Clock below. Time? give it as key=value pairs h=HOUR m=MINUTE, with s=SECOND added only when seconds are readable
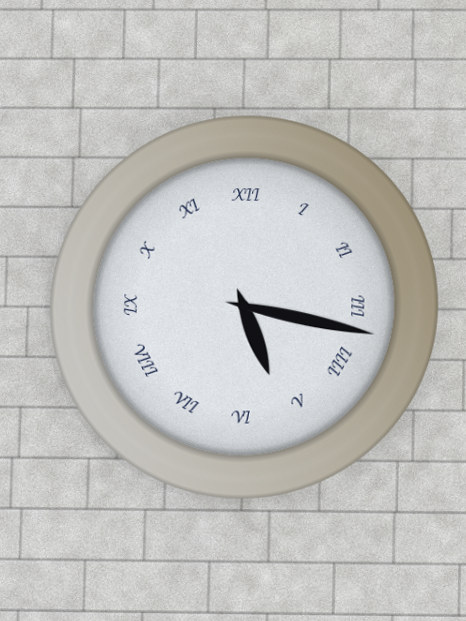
h=5 m=17
